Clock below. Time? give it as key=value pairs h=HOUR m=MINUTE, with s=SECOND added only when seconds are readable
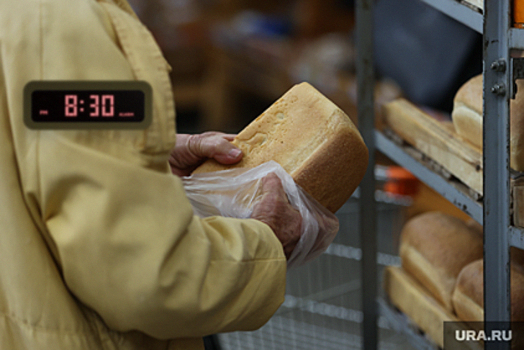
h=8 m=30
